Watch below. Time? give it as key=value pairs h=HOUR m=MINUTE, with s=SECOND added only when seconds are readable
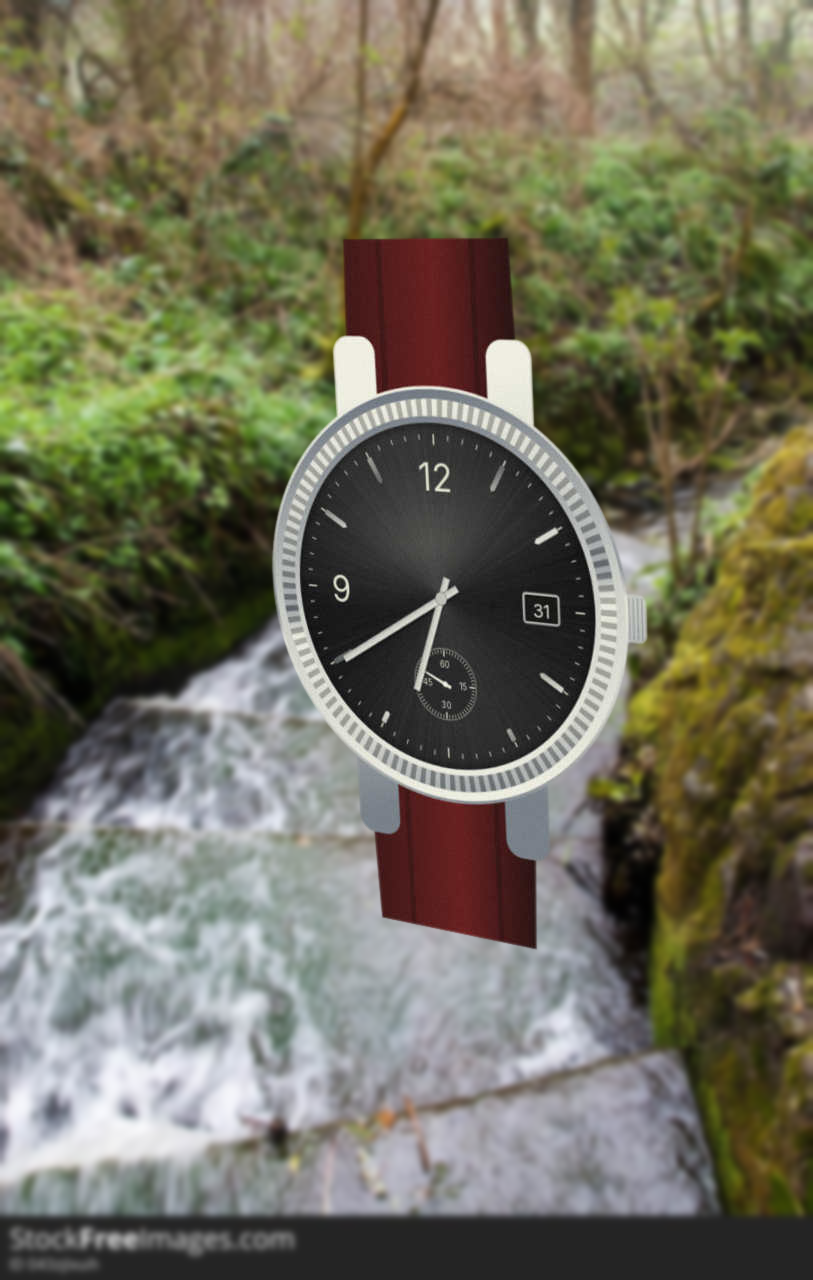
h=6 m=39 s=49
